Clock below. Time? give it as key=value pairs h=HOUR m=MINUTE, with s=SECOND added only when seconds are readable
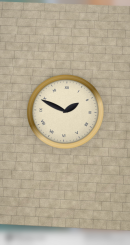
h=1 m=49
